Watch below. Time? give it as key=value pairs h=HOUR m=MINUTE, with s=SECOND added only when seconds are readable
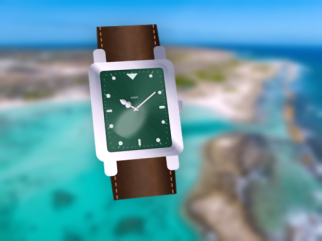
h=10 m=9
